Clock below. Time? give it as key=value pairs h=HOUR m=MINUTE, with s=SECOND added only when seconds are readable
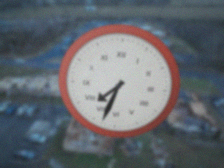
h=7 m=33
